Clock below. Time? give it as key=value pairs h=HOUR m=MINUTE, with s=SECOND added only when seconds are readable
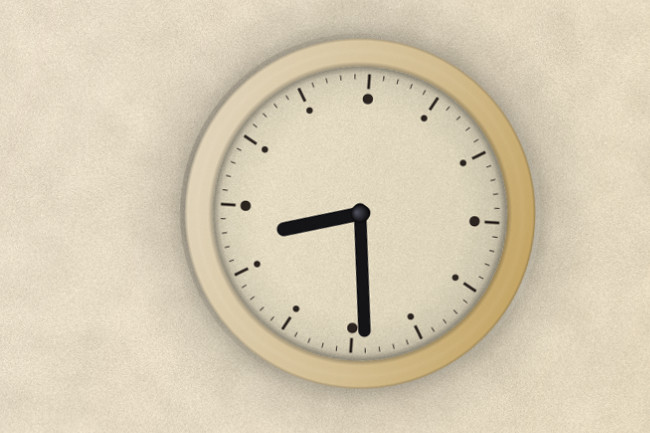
h=8 m=29
